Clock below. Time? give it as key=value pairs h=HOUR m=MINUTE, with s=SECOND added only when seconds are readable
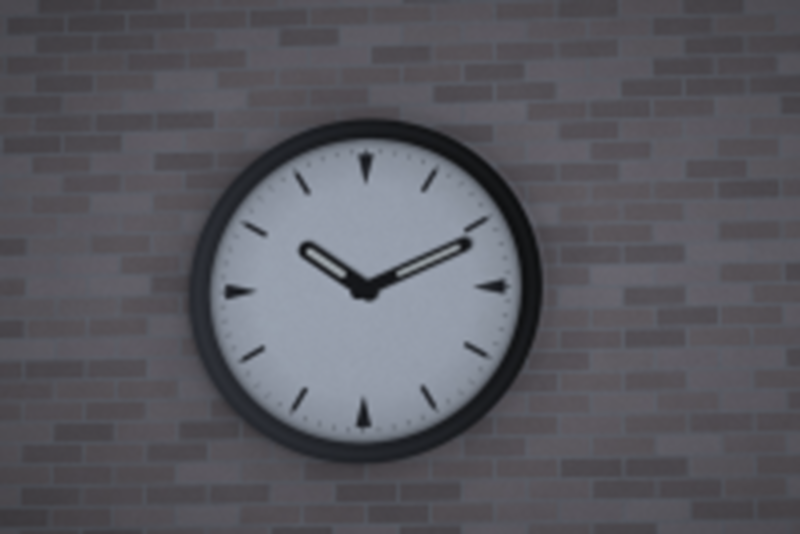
h=10 m=11
